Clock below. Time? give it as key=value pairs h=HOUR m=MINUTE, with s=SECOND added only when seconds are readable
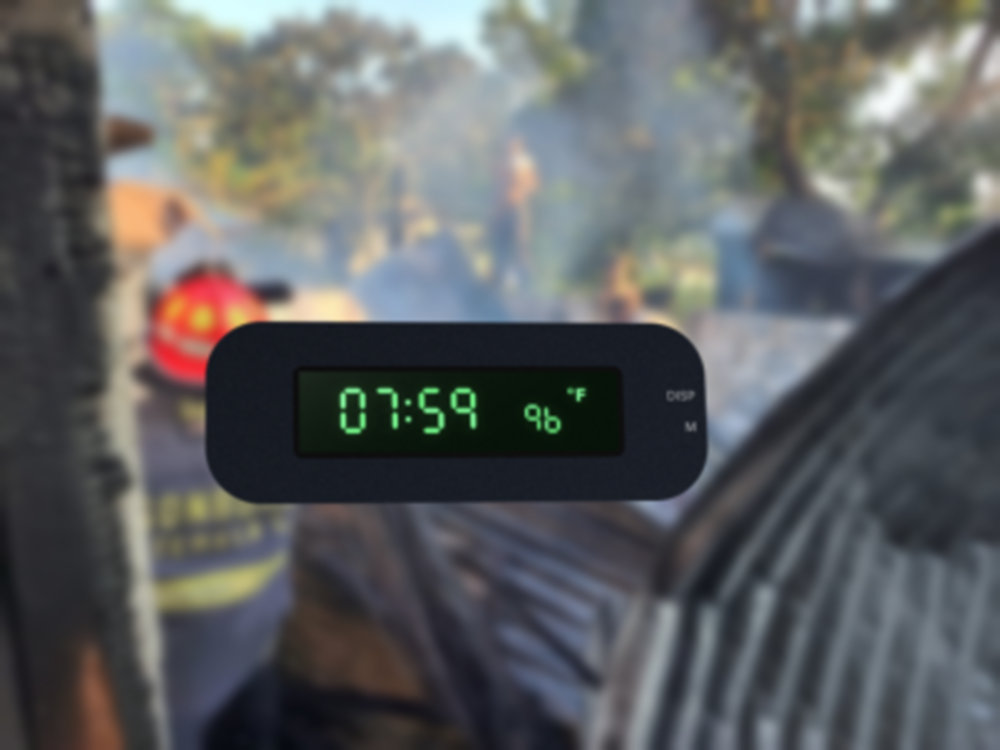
h=7 m=59
